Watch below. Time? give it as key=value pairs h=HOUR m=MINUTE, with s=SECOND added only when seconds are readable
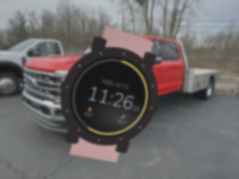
h=11 m=26
